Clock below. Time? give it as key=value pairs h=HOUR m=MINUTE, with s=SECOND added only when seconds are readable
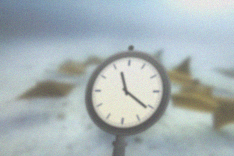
h=11 m=21
